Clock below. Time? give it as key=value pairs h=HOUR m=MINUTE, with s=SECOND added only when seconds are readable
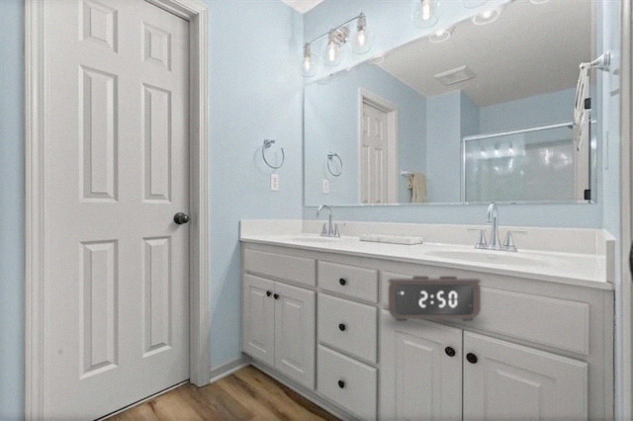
h=2 m=50
